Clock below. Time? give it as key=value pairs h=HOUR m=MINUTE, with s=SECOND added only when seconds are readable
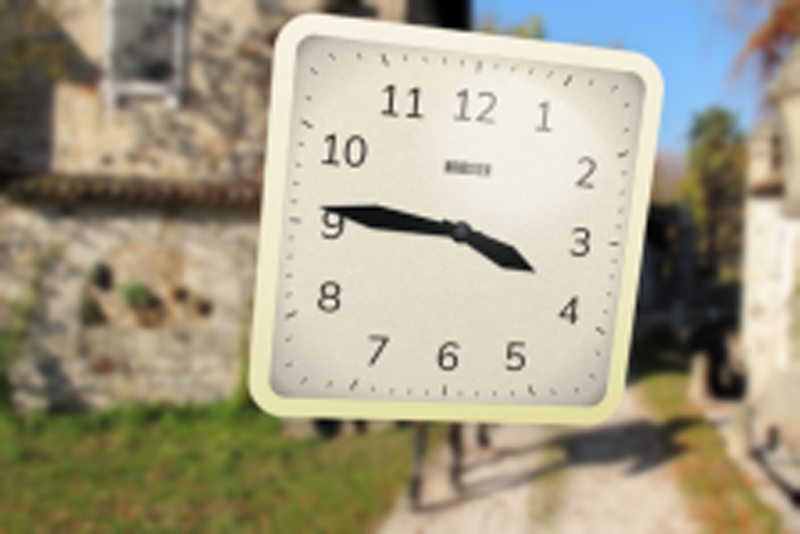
h=3 m=46
